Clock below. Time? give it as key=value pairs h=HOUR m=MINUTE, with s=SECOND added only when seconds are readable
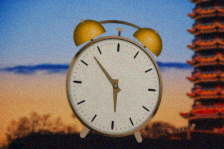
h=5 m=53
